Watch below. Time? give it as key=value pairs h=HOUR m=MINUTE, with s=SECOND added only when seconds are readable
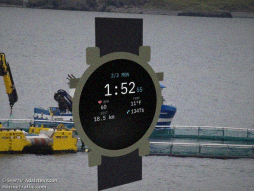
h=1 m=52
